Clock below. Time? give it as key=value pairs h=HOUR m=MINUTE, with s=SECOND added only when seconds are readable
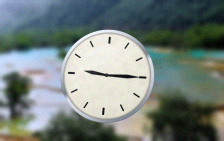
h=9 m=15
